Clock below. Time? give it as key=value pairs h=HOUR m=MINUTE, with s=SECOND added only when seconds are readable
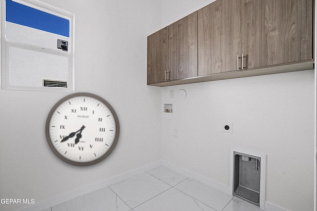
h=6 m=39
